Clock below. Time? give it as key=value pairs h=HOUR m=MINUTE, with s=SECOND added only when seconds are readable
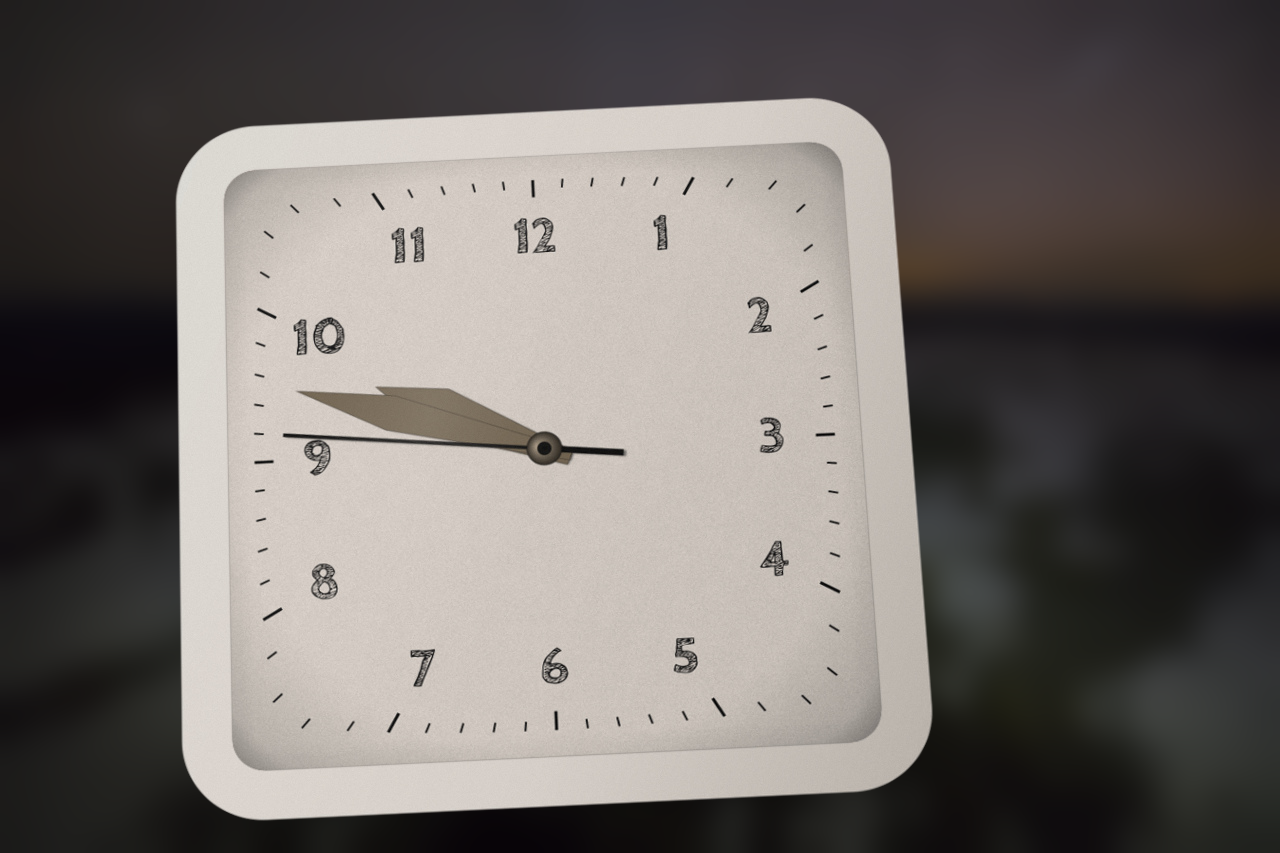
h=9 m=47 s=46
